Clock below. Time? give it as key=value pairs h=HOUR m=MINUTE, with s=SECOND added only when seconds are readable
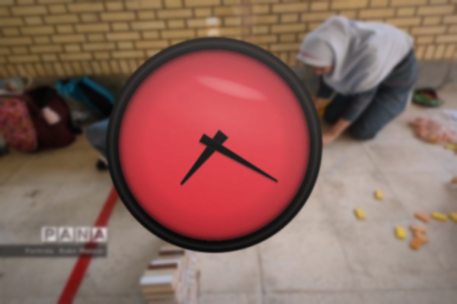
h=7 m=20
